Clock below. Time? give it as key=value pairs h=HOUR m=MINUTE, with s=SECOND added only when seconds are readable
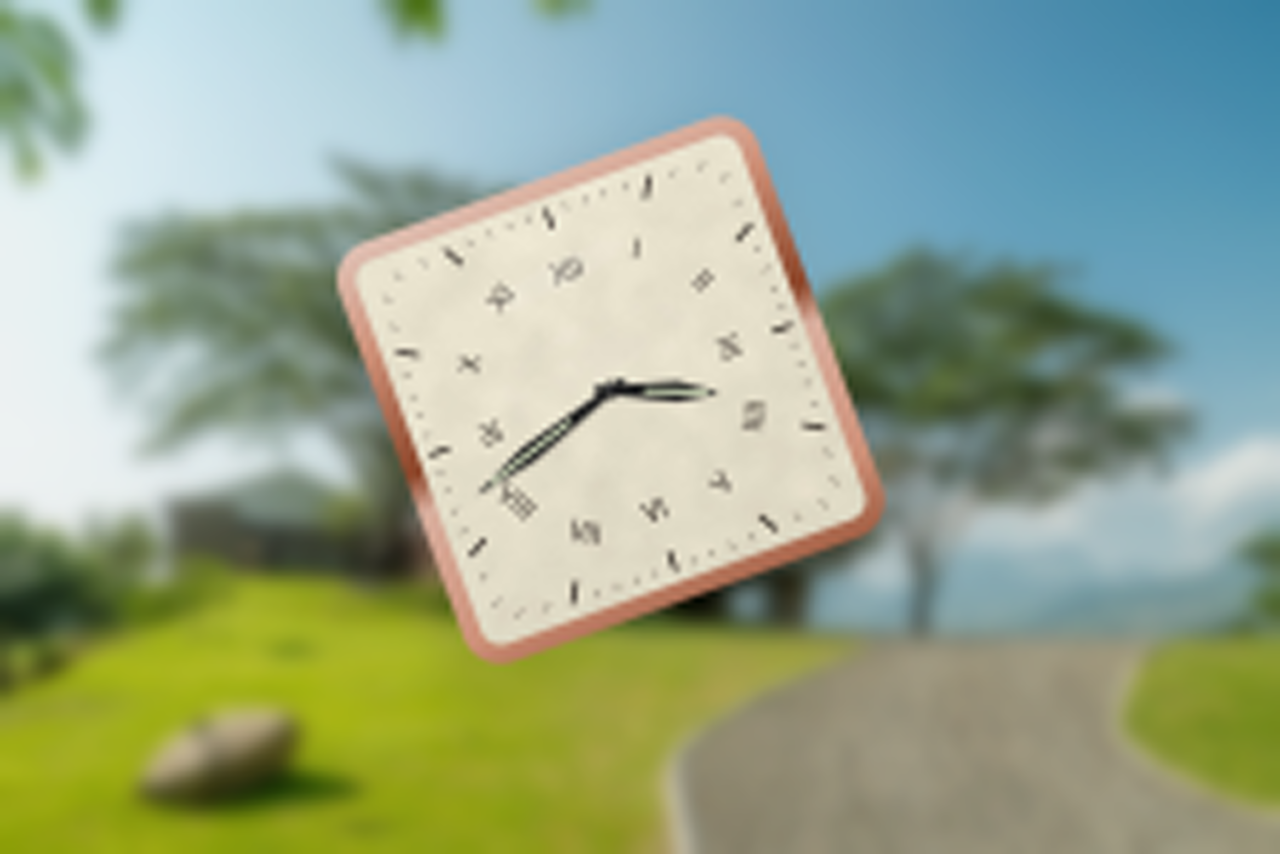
h=3 m=42
